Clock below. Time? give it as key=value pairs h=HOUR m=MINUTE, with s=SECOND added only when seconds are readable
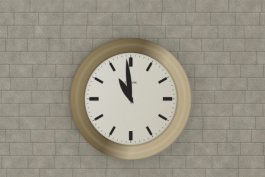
h=10 m=59
